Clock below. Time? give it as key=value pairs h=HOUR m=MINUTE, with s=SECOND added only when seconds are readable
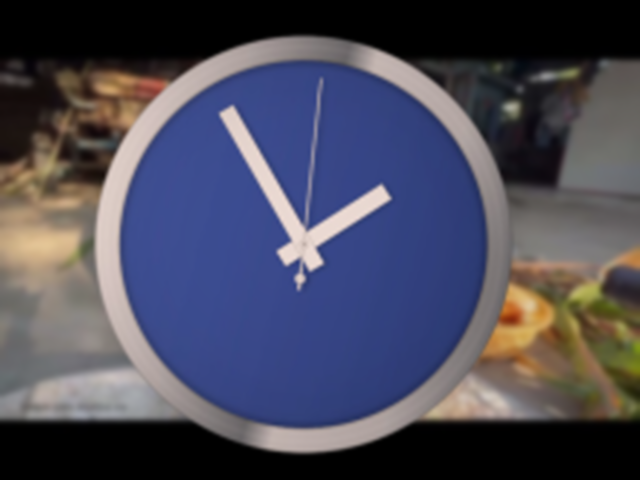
h=1 m=55 s=1
